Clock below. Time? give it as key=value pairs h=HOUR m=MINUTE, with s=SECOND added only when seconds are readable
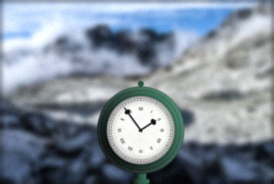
h=1 m=54
